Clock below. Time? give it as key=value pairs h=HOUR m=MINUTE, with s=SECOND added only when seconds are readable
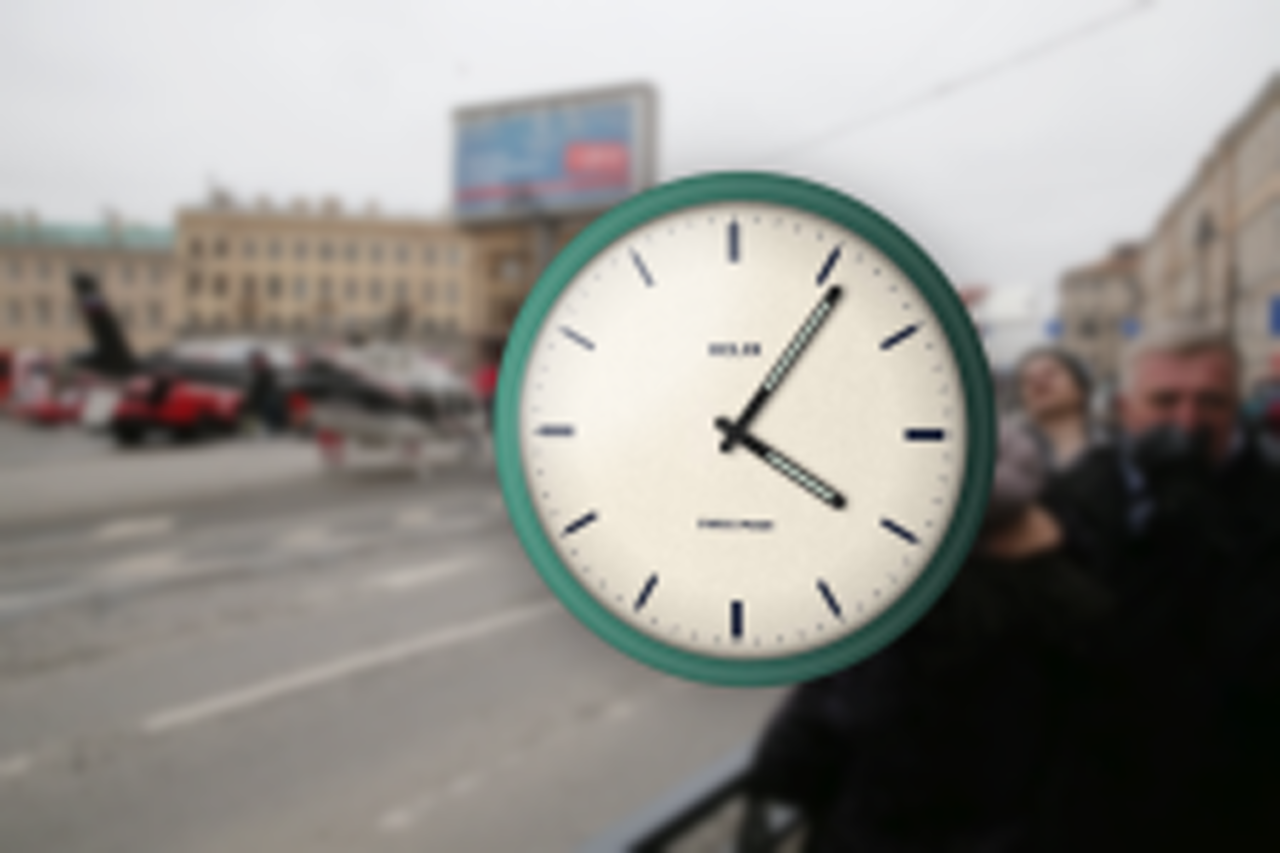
h=4 m=6
